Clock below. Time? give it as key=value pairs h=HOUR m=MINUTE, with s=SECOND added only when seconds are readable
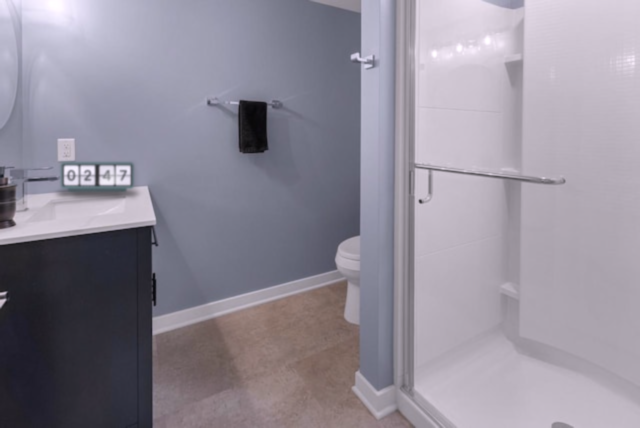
h=2 m=47
